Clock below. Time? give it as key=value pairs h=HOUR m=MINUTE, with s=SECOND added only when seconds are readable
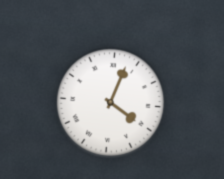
h=4 m=3
